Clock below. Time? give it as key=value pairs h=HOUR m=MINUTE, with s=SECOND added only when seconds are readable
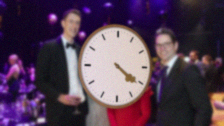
h=4 m=21
